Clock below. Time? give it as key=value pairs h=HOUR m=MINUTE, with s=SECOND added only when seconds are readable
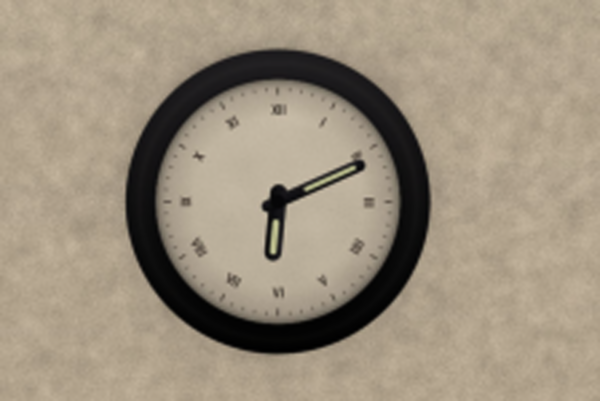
h=6 m=11
